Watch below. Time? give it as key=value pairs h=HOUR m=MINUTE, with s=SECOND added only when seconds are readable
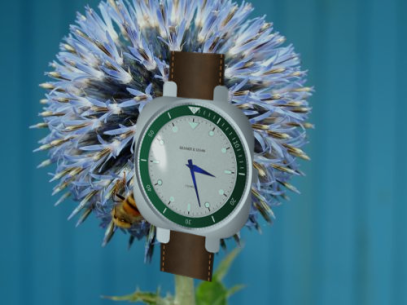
h=3 m=27
